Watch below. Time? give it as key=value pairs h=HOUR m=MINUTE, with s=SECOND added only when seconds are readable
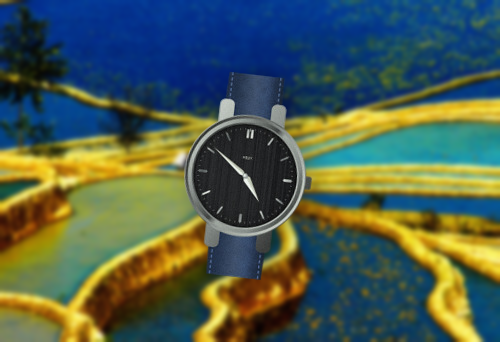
h=4 m=51
